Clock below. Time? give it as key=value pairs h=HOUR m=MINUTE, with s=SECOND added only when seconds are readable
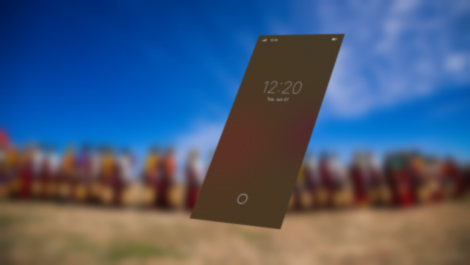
h=12 m=20
